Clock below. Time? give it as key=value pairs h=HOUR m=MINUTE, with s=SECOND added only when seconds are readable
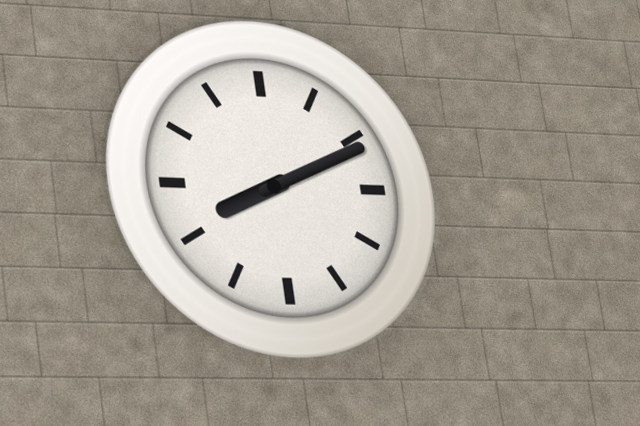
h=8 m=11
